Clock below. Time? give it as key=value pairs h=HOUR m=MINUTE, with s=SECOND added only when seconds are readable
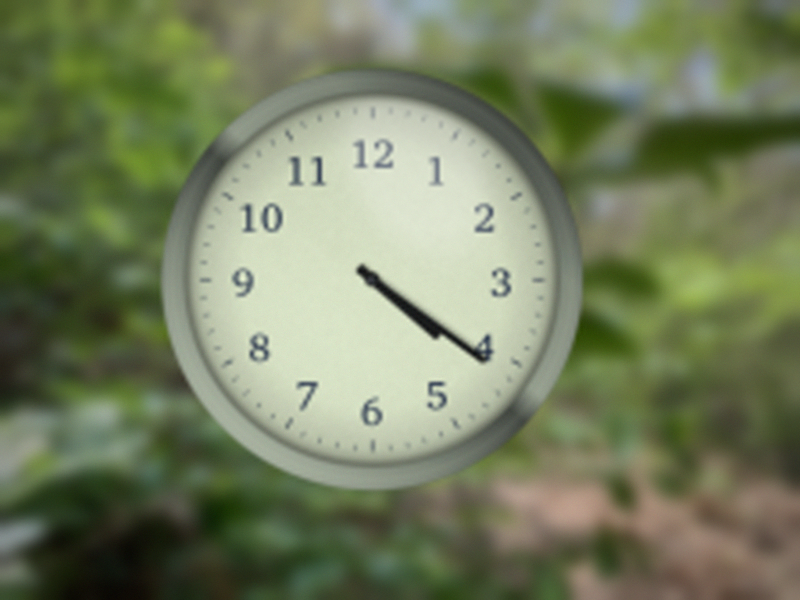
h=4 m=21
